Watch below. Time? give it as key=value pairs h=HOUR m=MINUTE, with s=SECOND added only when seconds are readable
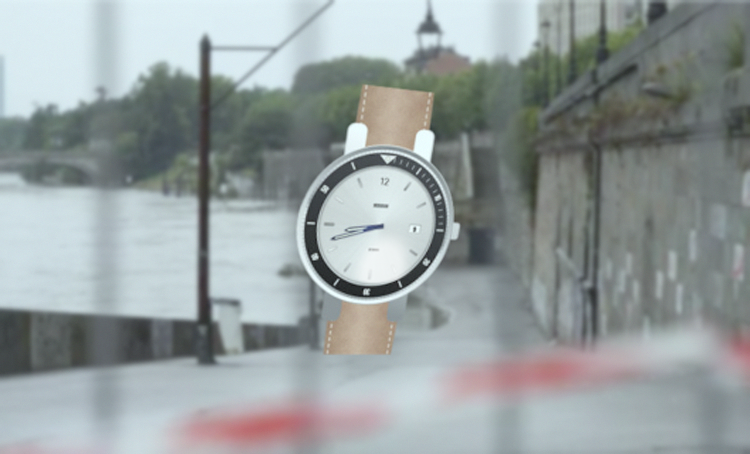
h=8 m=42
